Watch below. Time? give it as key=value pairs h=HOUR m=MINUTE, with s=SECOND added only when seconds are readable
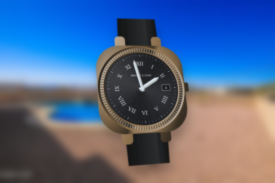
h=1 m=58
